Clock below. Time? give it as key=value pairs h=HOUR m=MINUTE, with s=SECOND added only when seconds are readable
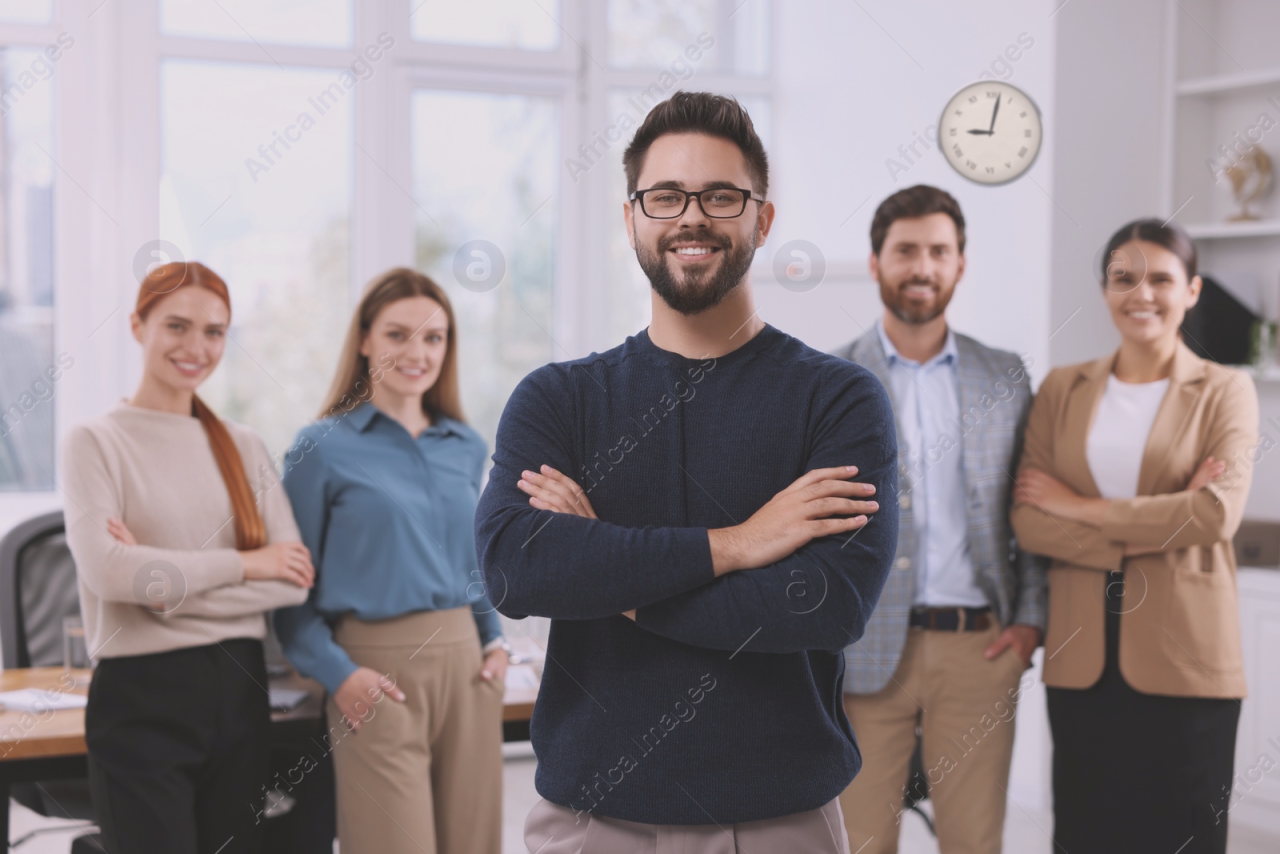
h=9 m=2
